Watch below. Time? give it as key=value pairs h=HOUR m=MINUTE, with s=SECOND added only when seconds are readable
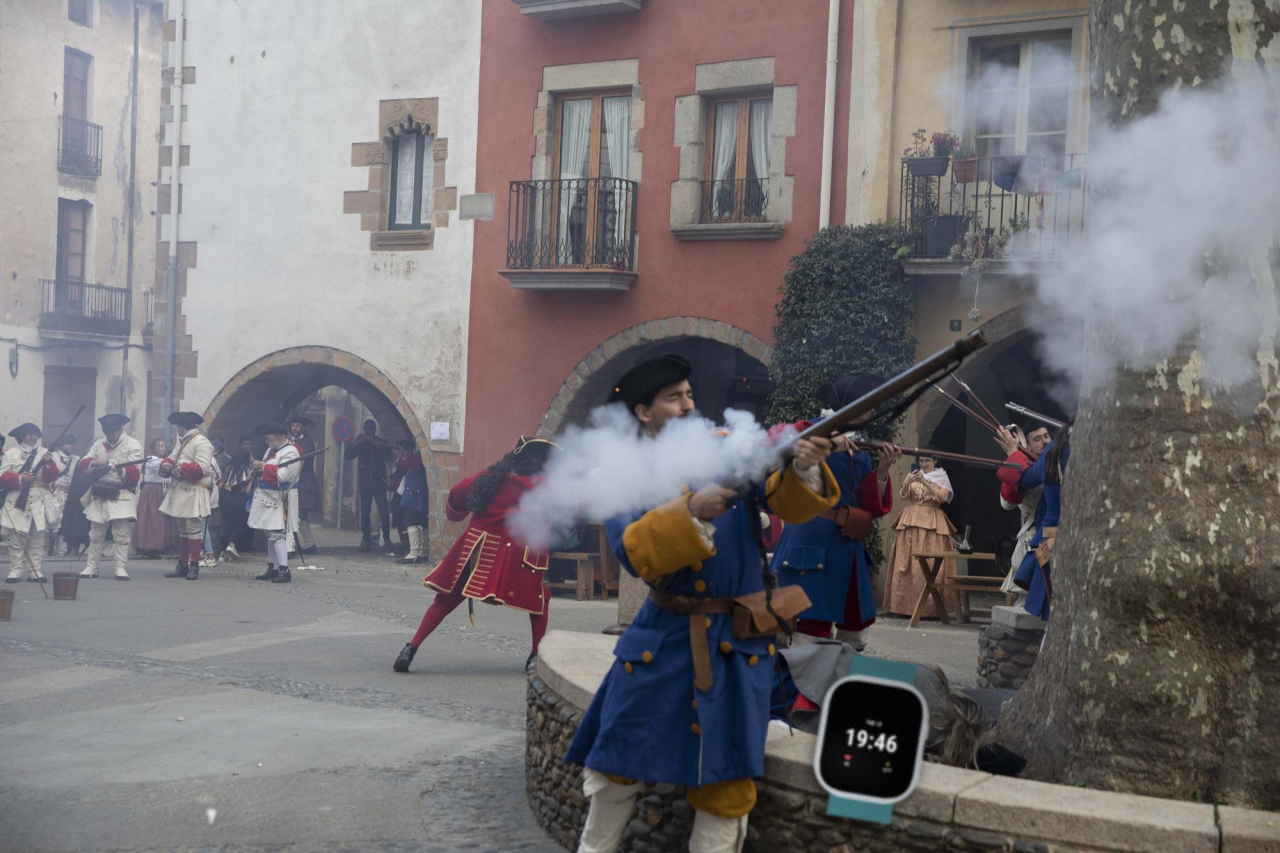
h=19 m=46
